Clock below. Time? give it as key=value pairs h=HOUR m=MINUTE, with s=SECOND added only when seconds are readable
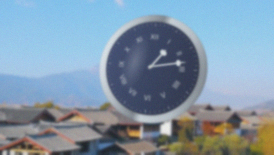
h=1 m=13
